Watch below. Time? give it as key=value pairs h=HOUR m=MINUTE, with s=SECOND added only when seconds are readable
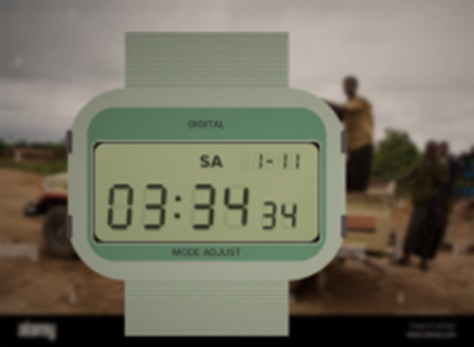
h=3 m=34 s=34
